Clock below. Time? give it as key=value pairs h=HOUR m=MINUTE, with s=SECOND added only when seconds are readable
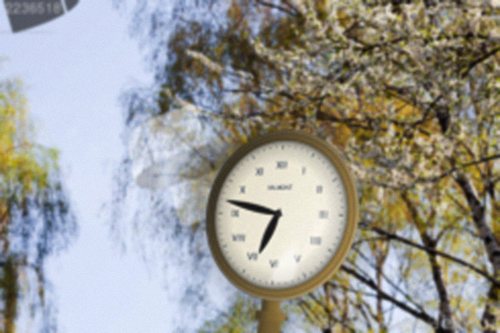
h=6 m=47
